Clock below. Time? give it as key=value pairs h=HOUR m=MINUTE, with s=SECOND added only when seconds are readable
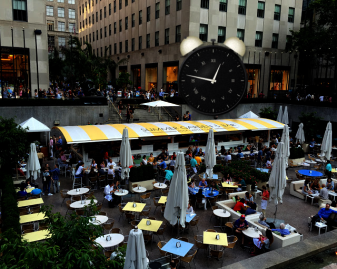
h=12 m=47
